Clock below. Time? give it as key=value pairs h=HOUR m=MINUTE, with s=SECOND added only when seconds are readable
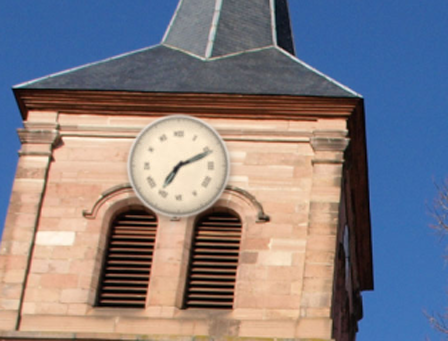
h=7 m=11
